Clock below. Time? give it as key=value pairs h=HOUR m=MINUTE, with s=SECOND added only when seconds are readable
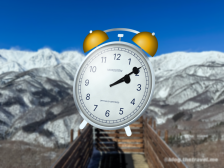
h=2 m=9
